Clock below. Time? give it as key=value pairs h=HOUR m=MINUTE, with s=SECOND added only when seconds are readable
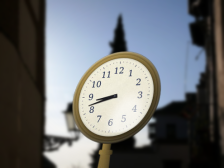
h=8 m=42
